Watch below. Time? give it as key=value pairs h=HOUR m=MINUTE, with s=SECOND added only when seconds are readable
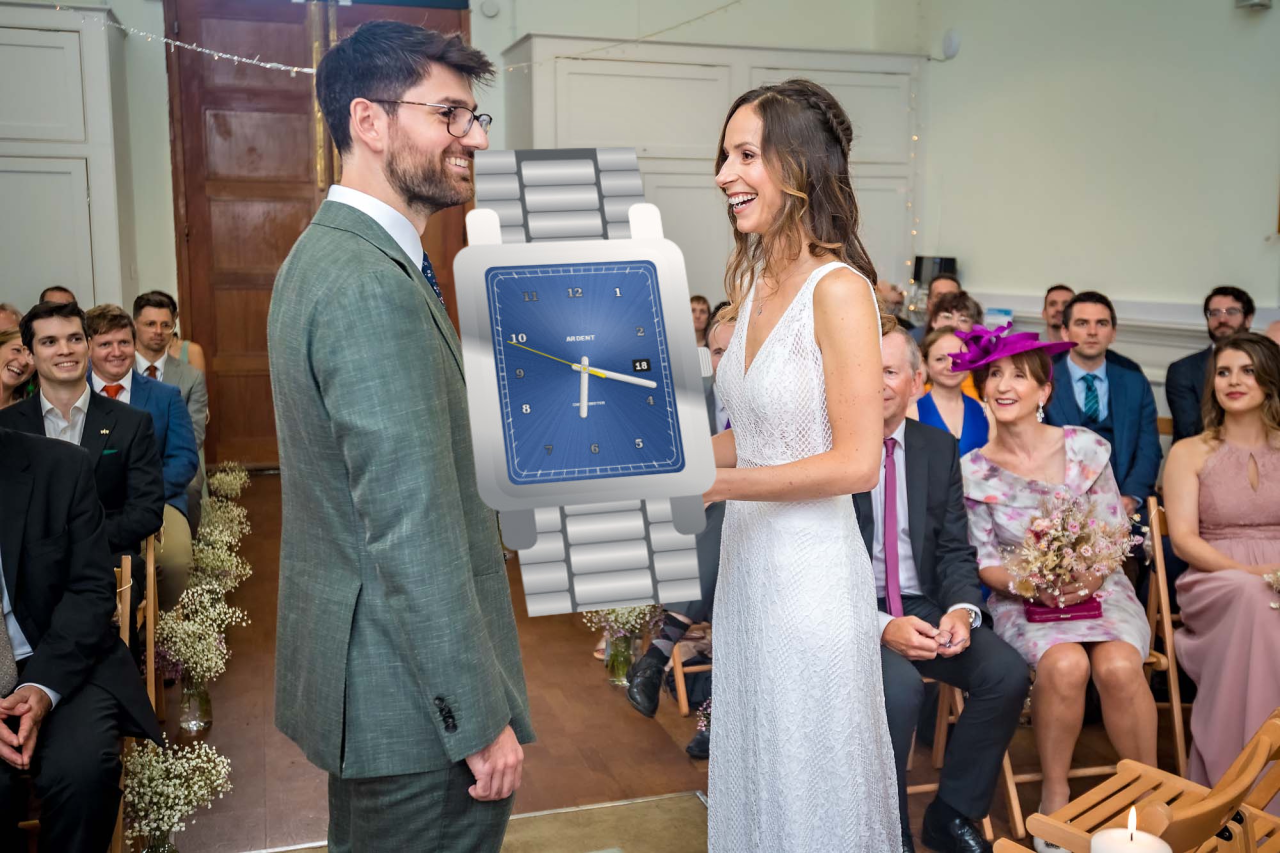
h=6 m=17 s=49
